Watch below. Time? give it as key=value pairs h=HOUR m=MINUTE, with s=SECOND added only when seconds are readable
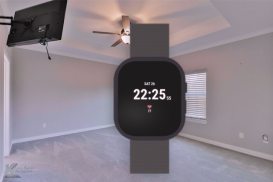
h=22 m=25
